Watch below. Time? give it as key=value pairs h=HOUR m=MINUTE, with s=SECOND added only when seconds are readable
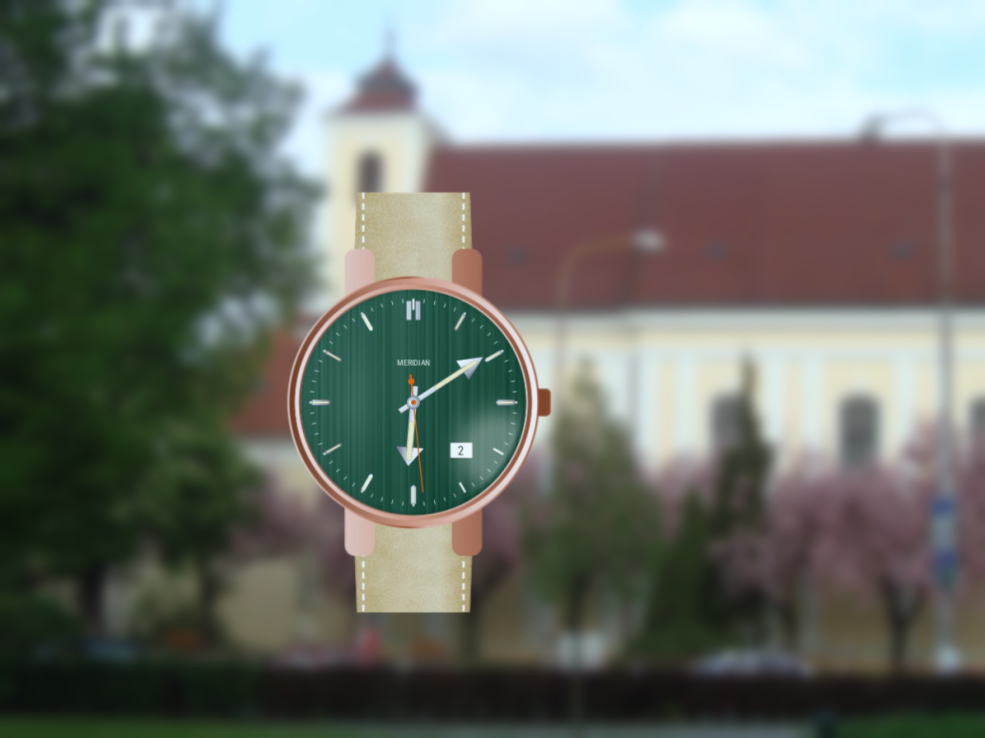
h=6 m=9 s=29
